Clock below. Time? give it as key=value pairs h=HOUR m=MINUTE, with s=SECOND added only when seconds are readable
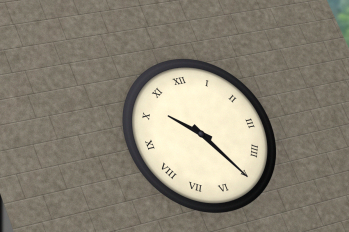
h=10 m=25
